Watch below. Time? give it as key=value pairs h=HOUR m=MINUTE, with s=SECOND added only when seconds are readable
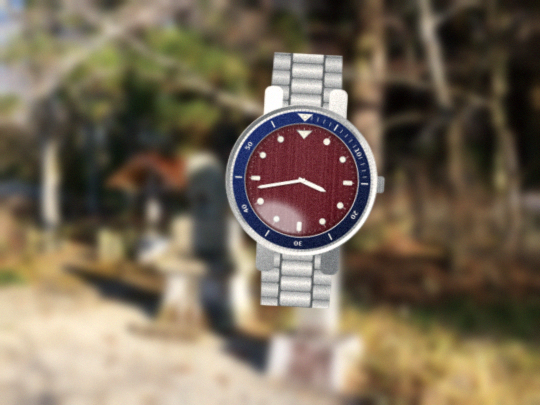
h=3 m=43
